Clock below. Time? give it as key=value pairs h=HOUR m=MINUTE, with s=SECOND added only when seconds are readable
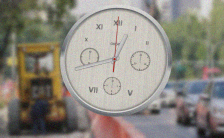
h=12 m=42
